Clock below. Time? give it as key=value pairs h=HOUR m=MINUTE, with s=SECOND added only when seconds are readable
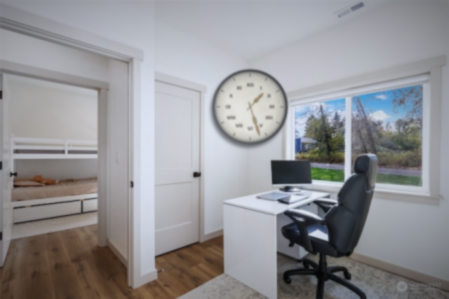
h=1 m=27
